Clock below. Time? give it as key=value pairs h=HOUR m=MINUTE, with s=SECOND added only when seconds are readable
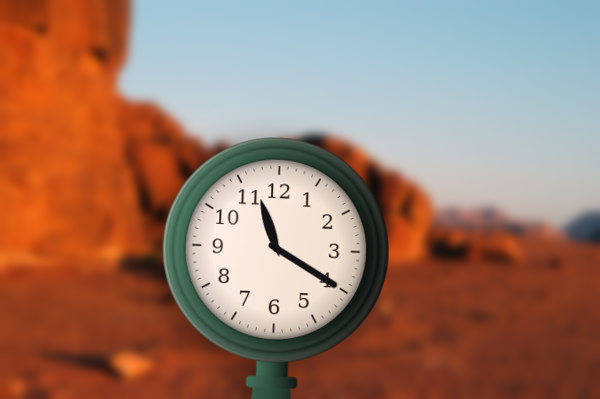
h=11 m=20
